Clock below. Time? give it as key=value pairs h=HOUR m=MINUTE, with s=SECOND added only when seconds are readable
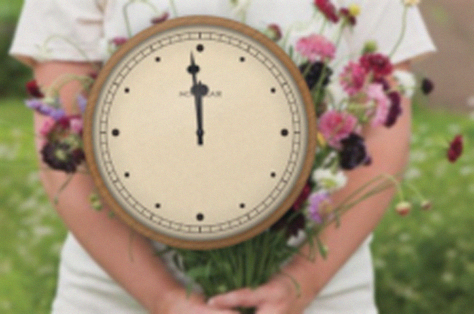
h=11 m=59
